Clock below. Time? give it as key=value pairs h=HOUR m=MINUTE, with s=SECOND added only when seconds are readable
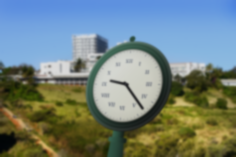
h=9 m=23
